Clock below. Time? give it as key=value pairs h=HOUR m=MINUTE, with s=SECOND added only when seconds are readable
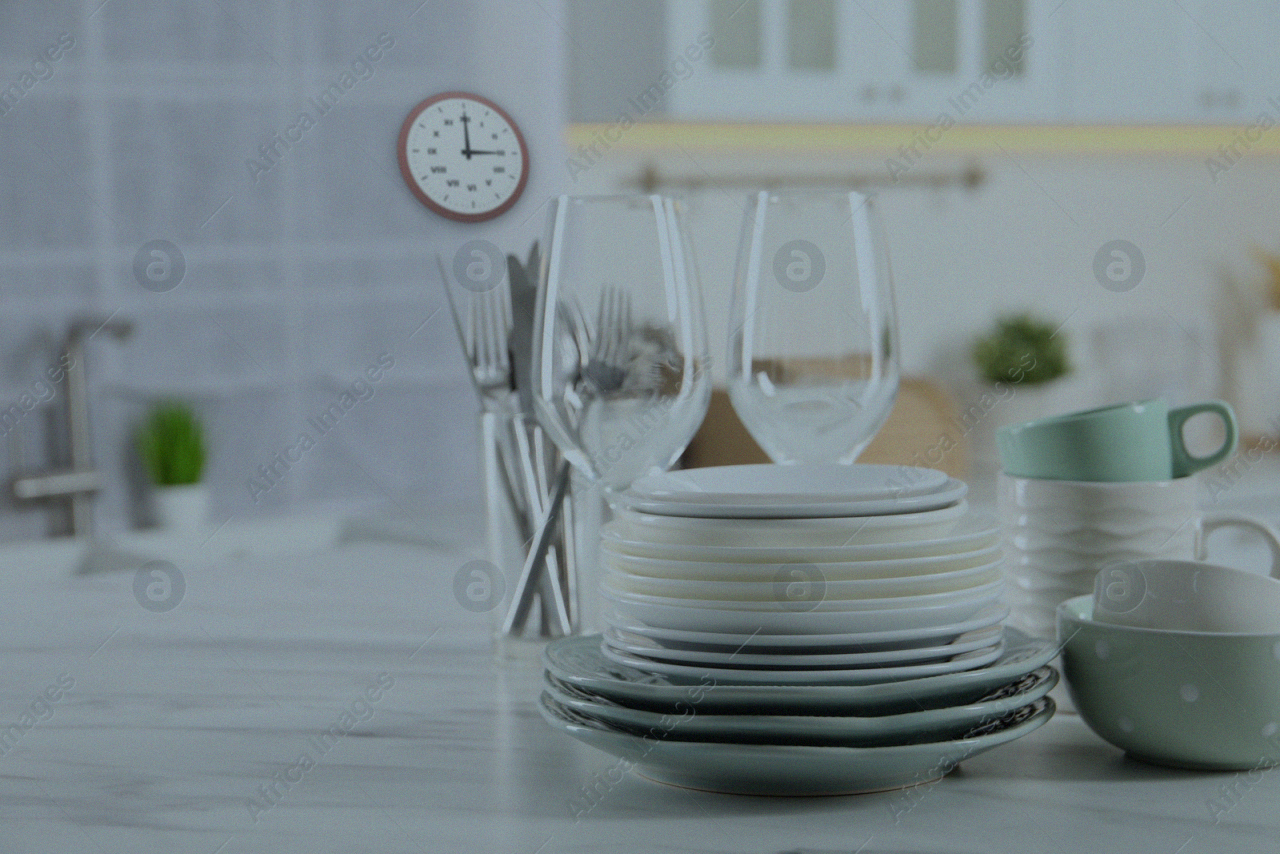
h=3 m=0
